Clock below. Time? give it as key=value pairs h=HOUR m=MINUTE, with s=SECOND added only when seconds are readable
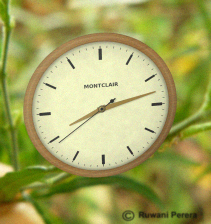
h=8 m=12 s=39
